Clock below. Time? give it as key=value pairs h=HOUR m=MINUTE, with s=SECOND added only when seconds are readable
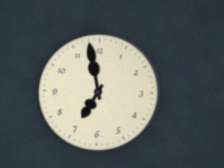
h=6 m=58
